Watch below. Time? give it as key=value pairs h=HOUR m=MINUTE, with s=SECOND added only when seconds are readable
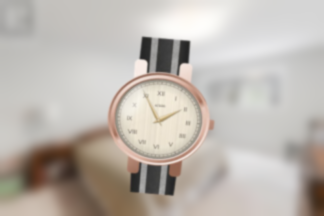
h=1 m=55
